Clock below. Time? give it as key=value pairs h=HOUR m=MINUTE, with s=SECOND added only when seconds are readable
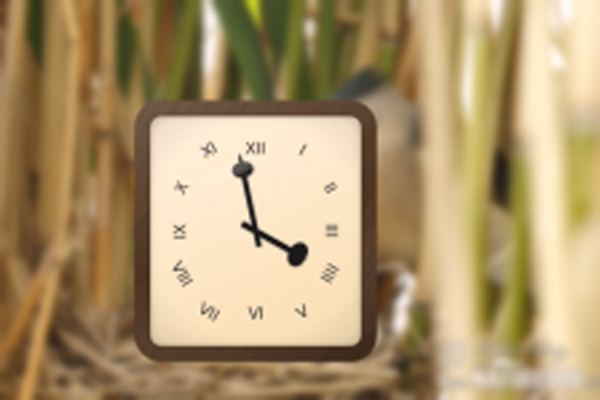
h=3 m=58
